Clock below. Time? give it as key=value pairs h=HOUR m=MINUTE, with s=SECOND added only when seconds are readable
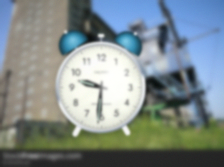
h=9 m=31
